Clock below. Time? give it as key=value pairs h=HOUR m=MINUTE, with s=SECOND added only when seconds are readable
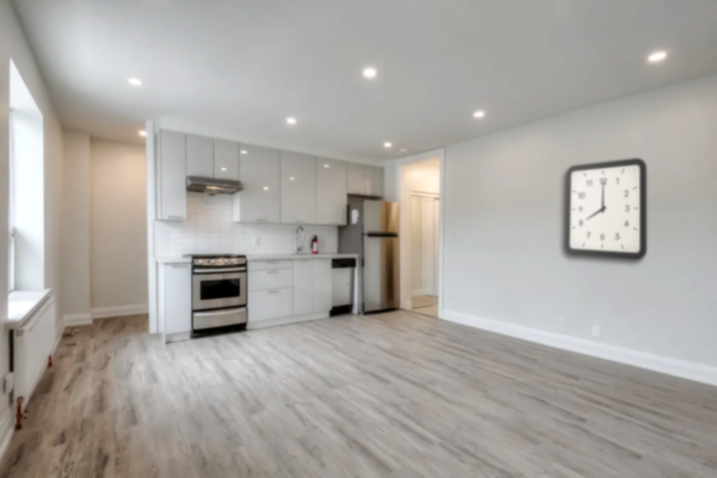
h=8 m=0
